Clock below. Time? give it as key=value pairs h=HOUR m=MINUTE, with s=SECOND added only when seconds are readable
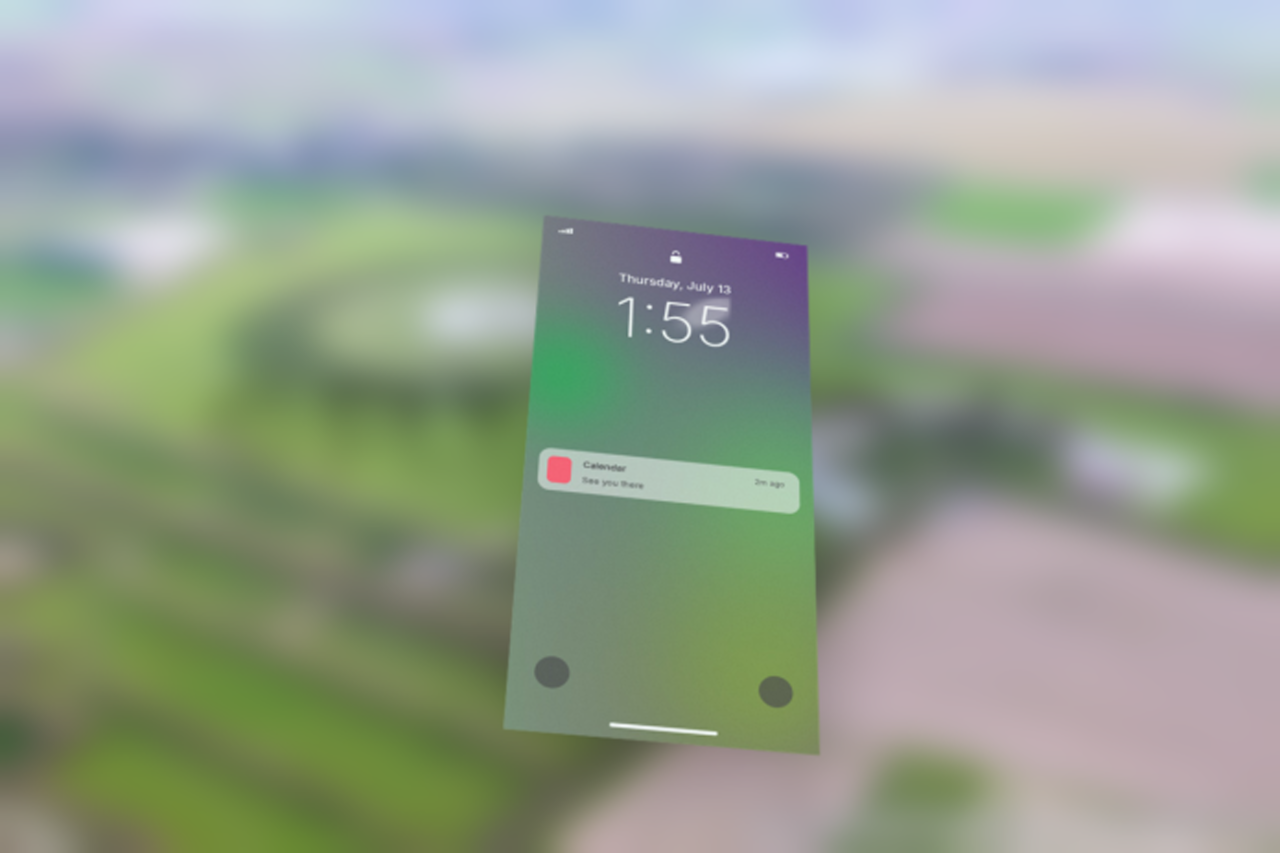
h=1 m=55
